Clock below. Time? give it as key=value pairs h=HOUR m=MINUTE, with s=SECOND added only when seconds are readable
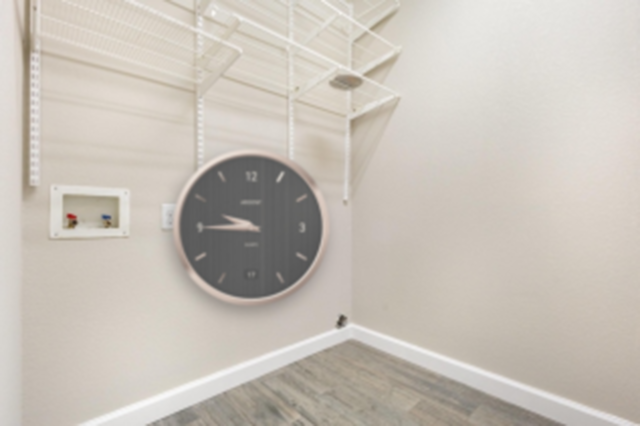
h=9 m=45
